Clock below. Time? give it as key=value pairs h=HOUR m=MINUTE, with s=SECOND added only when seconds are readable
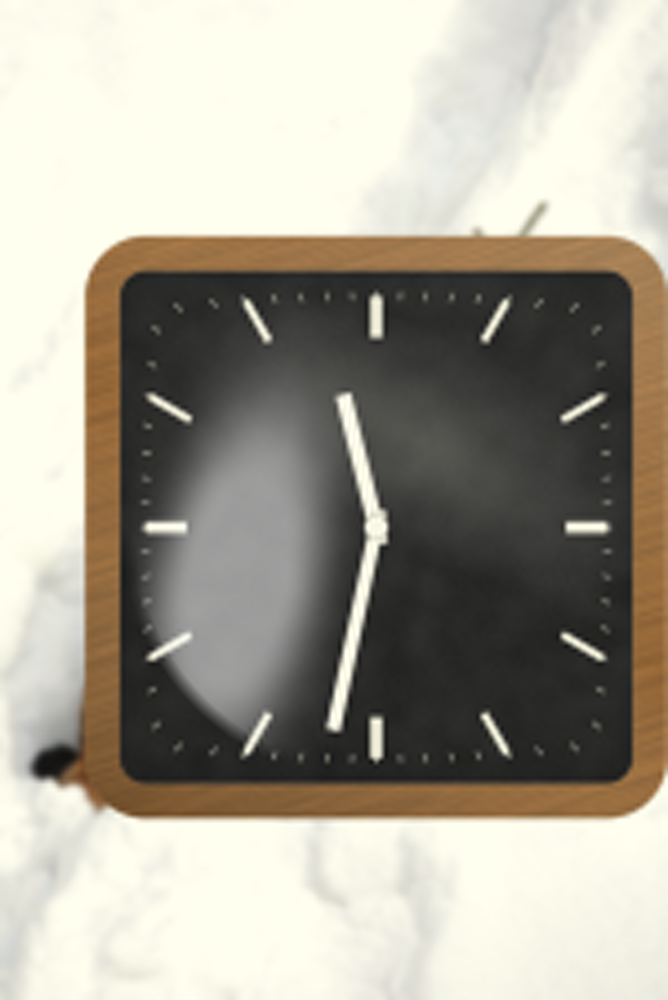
h=11 m=32
